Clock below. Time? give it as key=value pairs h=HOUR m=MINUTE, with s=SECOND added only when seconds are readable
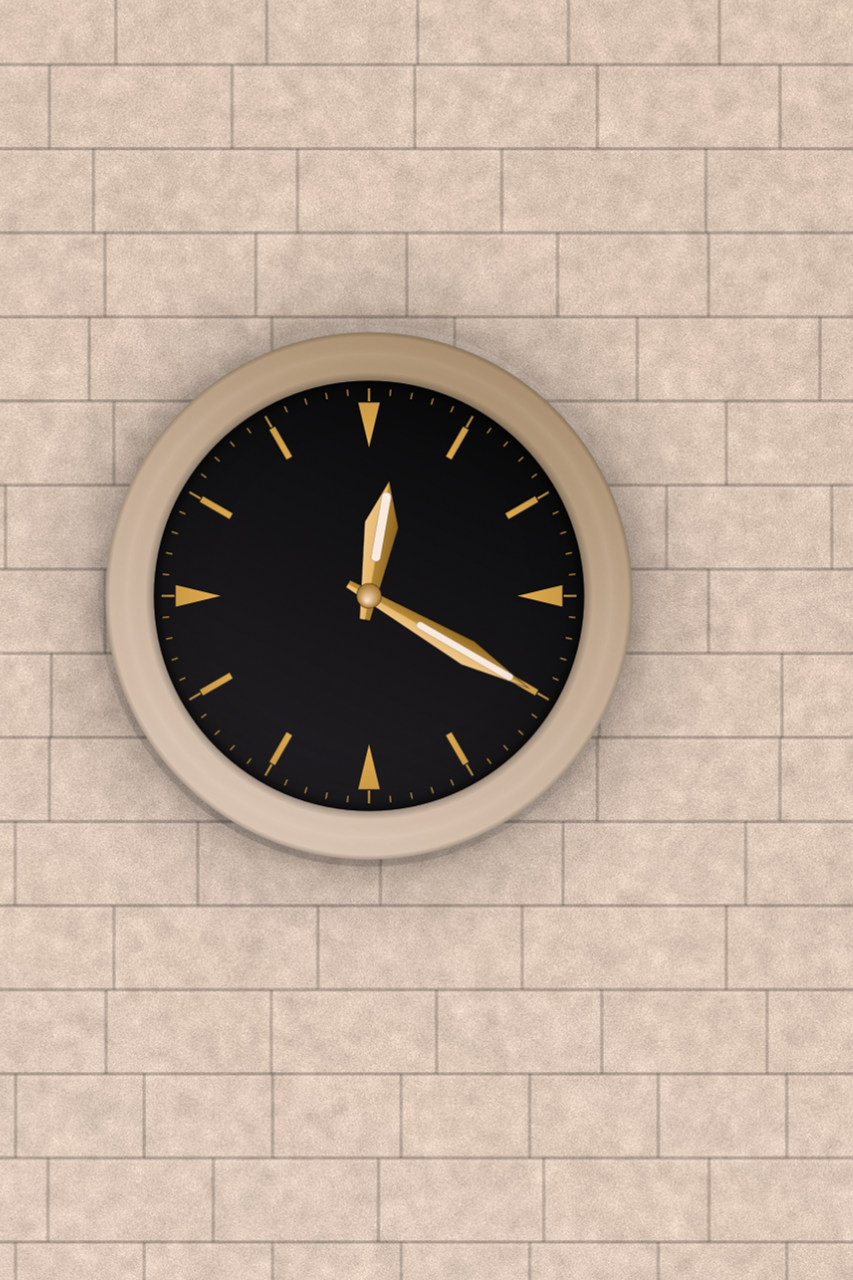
h=12 m=20
